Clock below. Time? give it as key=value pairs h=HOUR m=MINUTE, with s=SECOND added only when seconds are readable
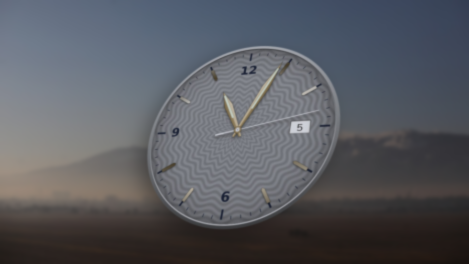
h=11 m=4 s=13
